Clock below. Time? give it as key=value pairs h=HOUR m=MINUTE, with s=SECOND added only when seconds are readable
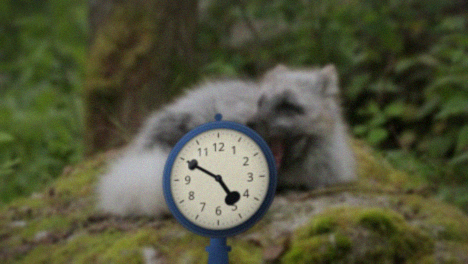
h=4 m=50
